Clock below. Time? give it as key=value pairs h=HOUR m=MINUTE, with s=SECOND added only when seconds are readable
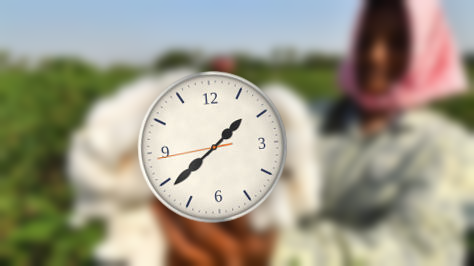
h=1 m=38 s=44
